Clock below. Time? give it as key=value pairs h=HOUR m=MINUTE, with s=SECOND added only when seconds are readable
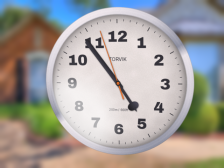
h=4 m=53 s=57
